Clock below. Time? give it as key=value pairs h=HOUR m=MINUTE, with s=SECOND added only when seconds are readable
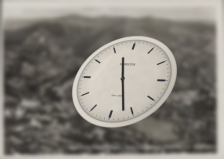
h=11 m=27
